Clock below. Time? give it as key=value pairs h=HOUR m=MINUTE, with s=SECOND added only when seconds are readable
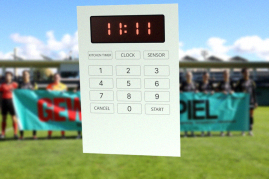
h=11 m=11
